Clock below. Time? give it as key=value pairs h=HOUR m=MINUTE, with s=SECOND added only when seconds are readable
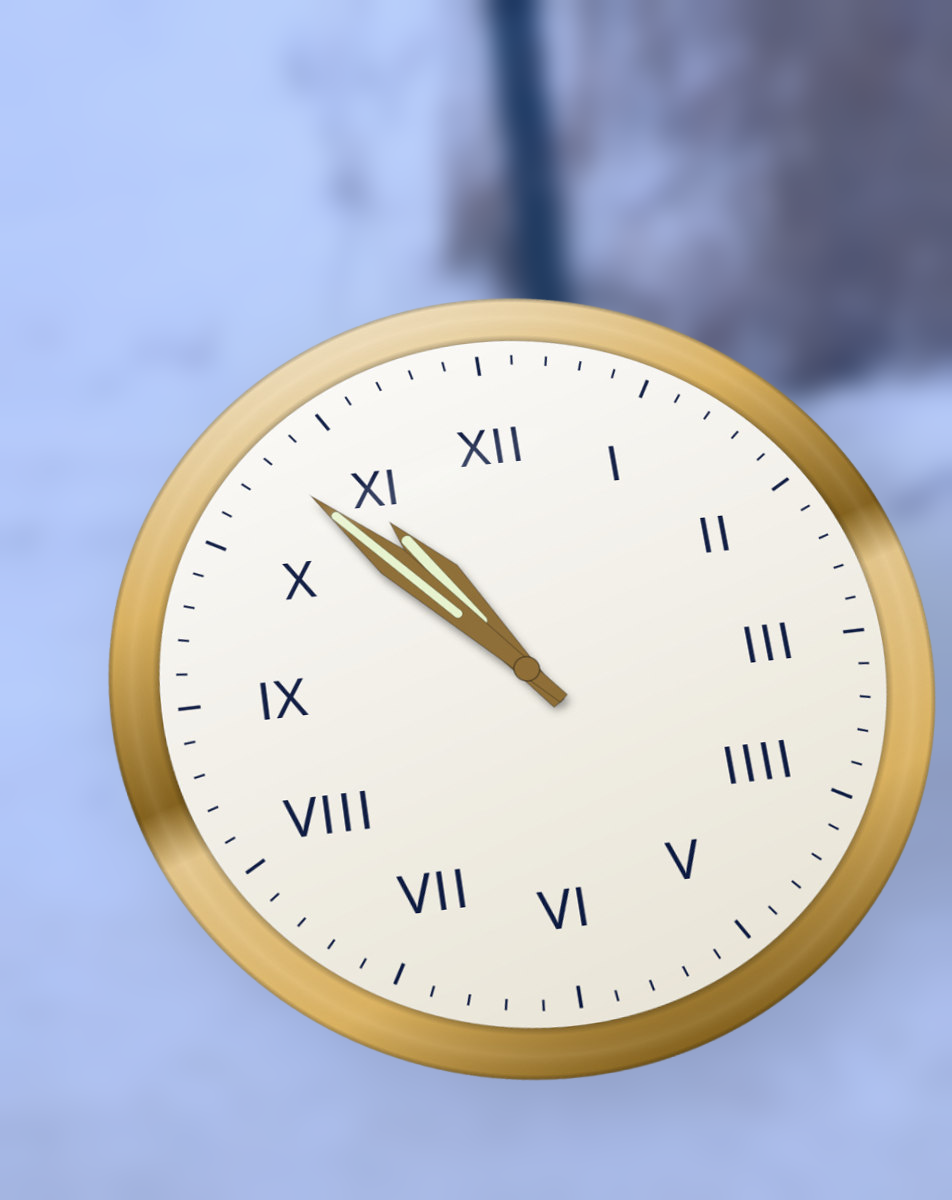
h=10 m=53
